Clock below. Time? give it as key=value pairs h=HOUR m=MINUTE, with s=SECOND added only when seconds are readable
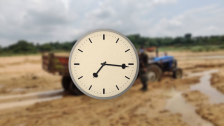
h=7 m=16
